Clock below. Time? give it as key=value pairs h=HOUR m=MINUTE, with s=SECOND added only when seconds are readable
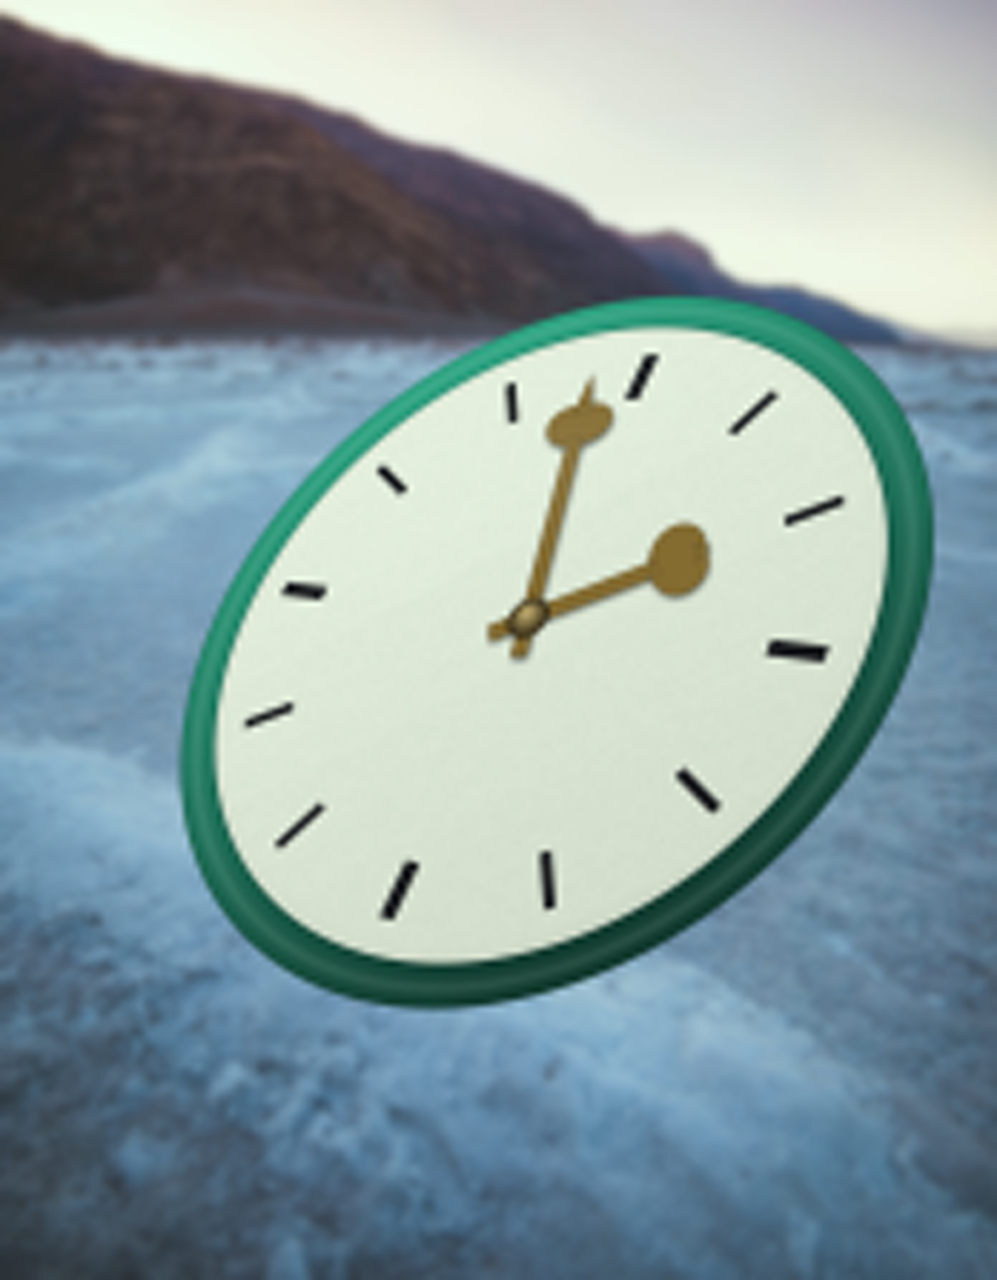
h=1 m=58
